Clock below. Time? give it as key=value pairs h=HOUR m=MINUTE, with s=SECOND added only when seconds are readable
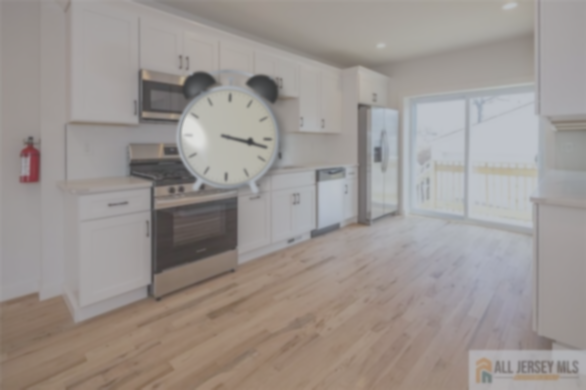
h=3 m=17
